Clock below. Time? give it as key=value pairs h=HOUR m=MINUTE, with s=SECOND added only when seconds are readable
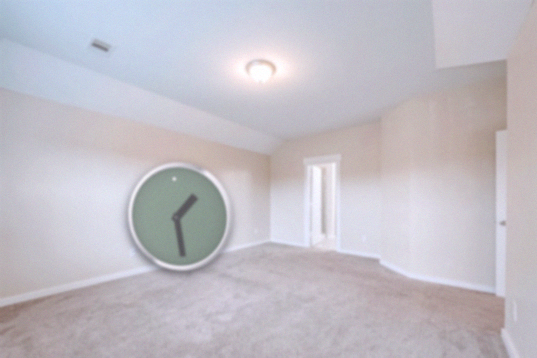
h=1 m=29
